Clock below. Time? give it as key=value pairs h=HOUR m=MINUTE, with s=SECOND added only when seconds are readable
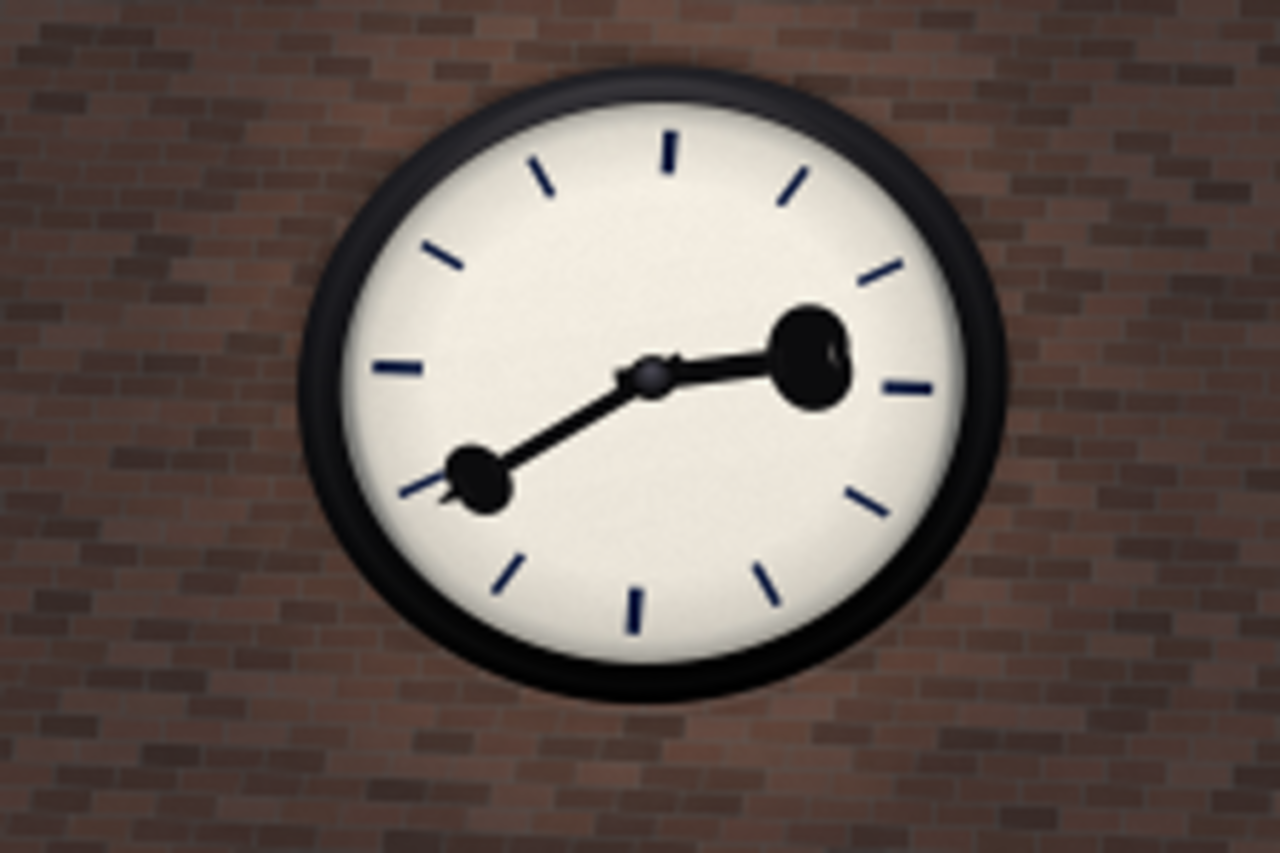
h=2 m=39
